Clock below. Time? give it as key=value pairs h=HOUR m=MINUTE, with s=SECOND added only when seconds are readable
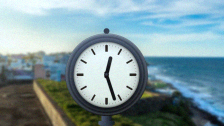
h=12 m=27
